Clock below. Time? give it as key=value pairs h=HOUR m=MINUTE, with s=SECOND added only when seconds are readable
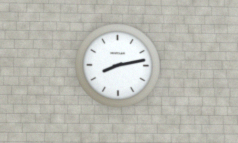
h=8 m=13
